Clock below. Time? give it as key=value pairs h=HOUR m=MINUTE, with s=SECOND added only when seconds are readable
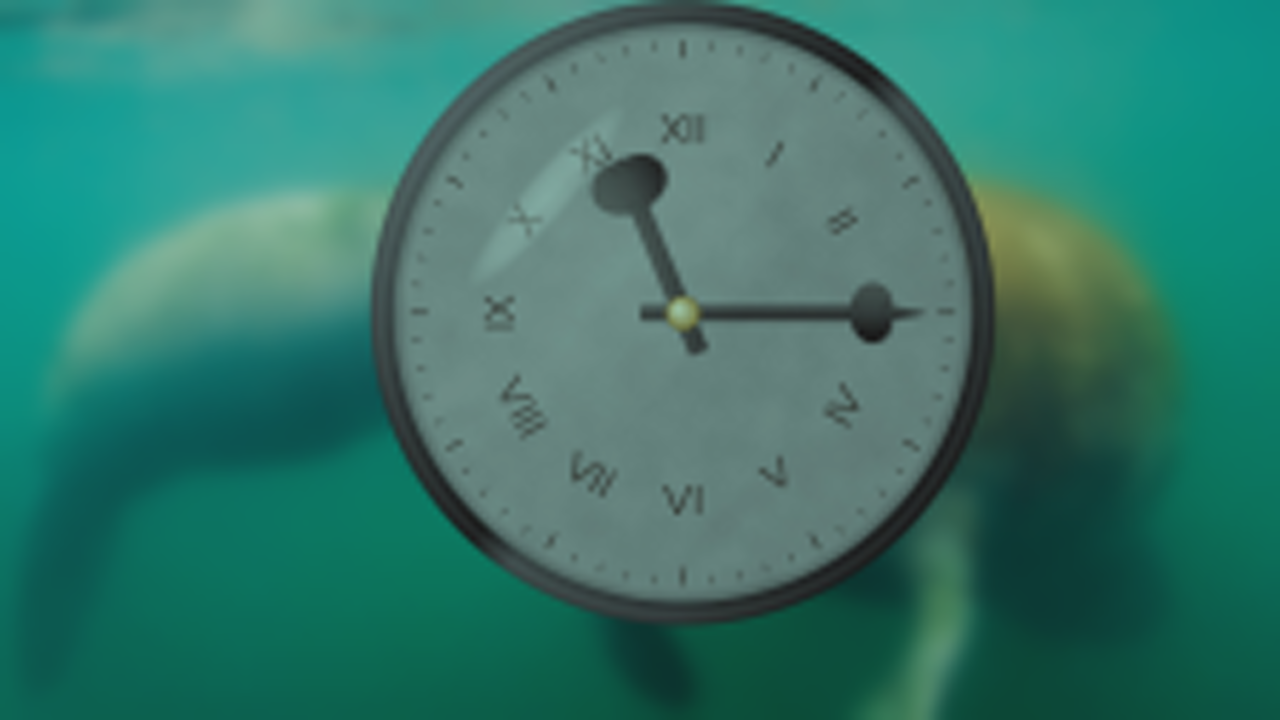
h=11 m=15
